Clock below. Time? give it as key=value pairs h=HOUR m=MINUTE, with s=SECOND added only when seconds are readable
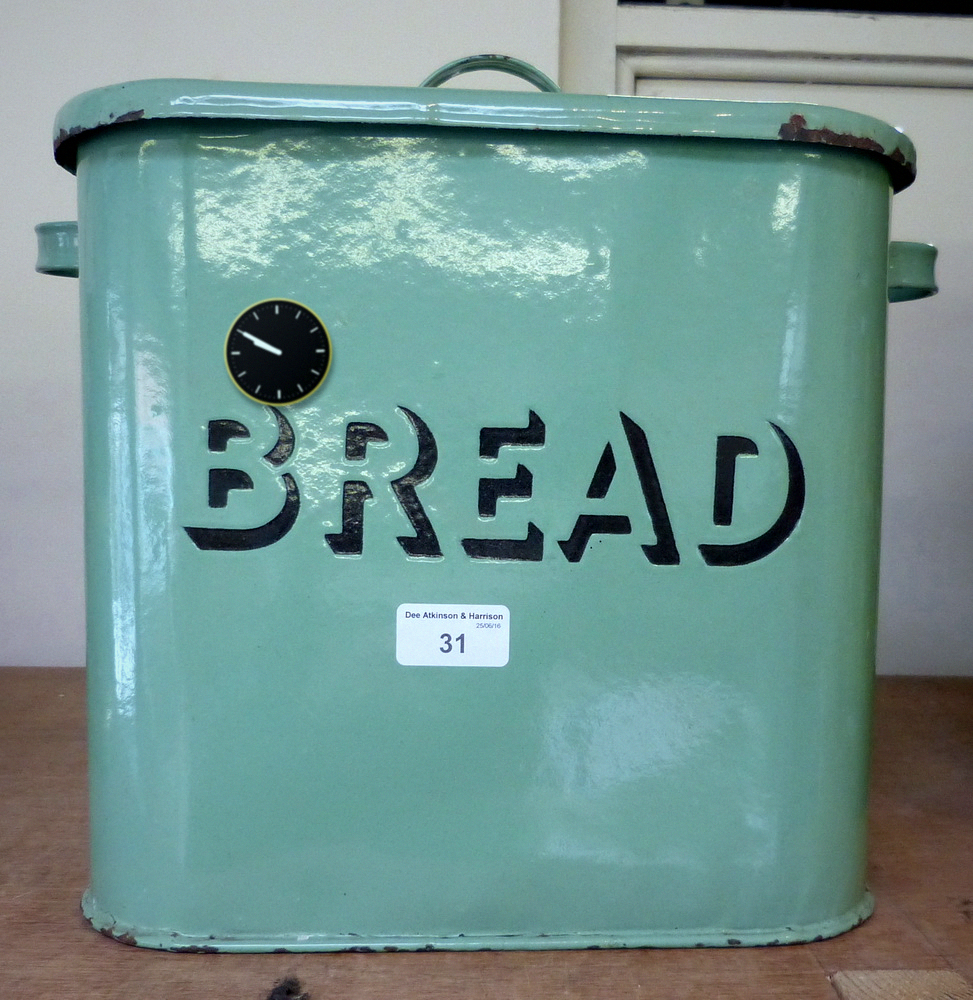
h=9 m=50
